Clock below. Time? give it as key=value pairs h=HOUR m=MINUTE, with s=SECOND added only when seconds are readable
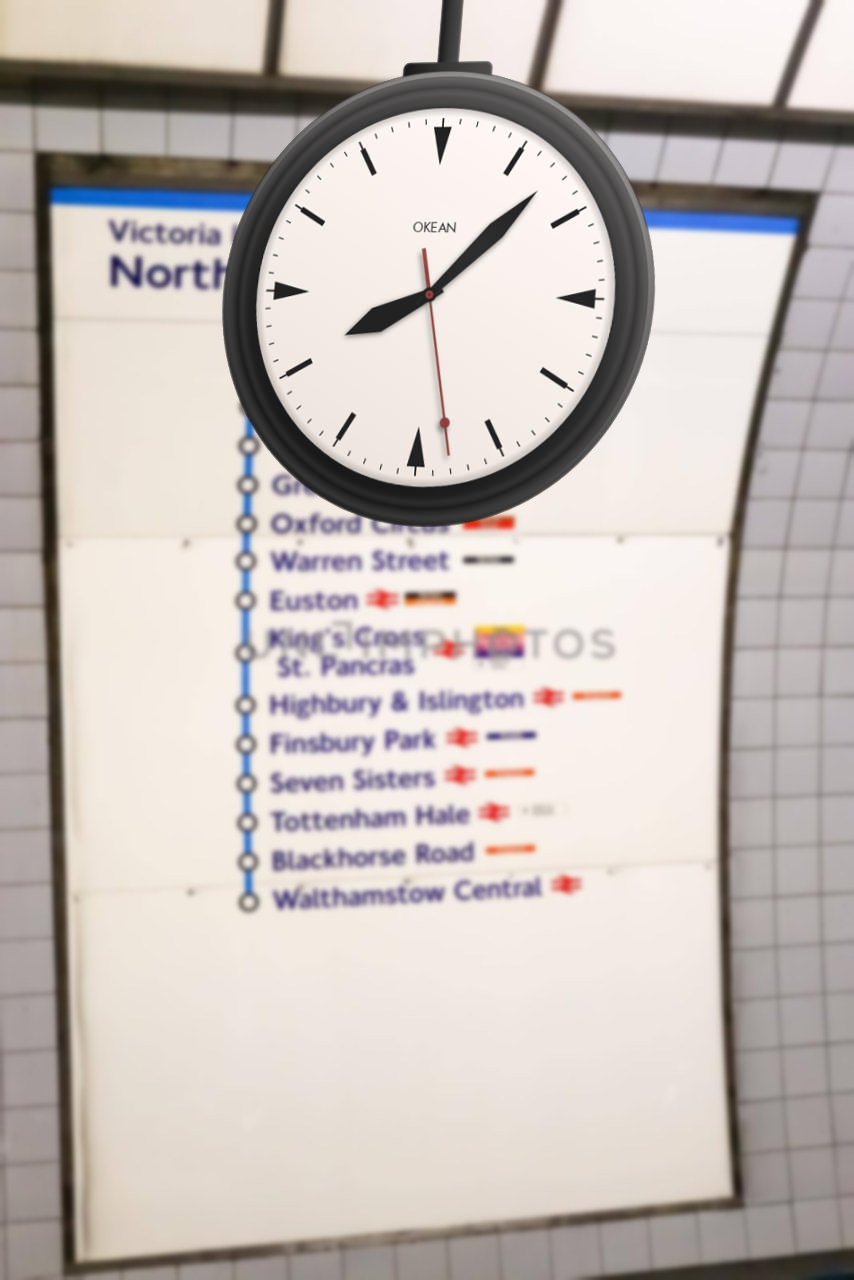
h=8 m=7 s=28
